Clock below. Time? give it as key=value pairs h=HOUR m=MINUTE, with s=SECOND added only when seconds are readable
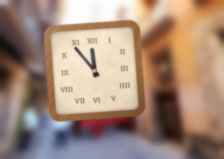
h=11 m=54
